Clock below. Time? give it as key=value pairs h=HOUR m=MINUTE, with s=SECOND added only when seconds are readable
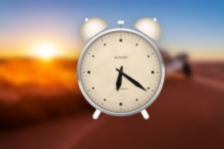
h=6 m=21
